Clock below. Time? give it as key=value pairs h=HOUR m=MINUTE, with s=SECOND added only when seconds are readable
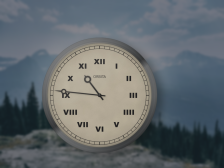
h=10 m=46
